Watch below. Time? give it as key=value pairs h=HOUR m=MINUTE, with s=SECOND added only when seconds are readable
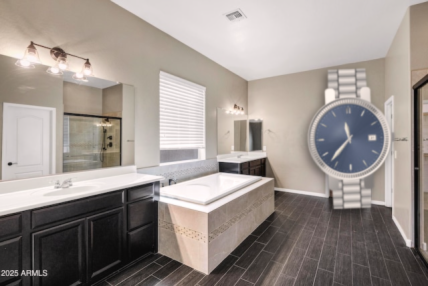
h=11 m=37
